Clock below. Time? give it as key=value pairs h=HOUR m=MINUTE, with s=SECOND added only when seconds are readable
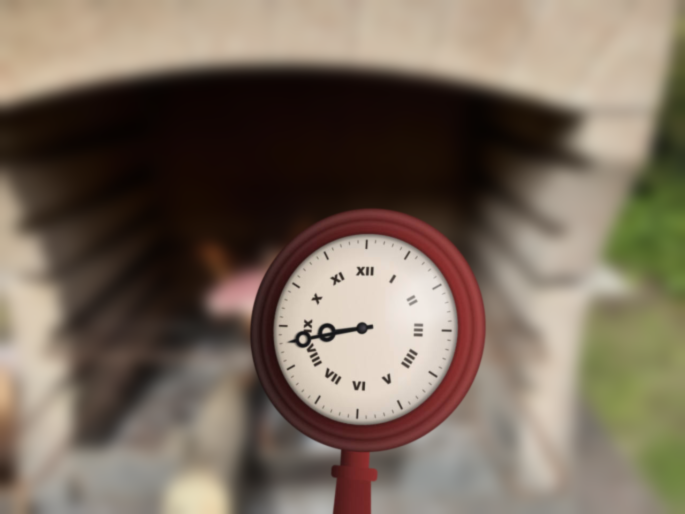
h=8 m=43
